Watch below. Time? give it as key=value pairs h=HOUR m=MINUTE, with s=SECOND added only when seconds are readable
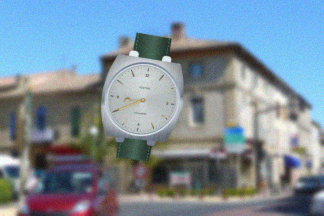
h=8 m=40
